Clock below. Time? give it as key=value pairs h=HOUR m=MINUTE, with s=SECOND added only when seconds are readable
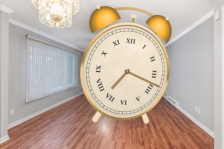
h=7 m=18
